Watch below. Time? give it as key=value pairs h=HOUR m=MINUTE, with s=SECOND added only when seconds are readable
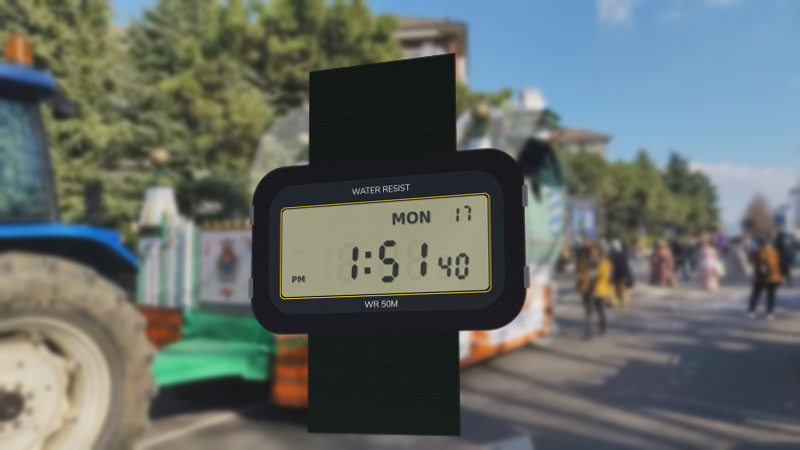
h=1 m=51 s=40
